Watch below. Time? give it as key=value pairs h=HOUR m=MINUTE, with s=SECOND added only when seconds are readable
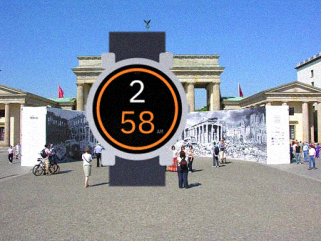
h=2 m=58
